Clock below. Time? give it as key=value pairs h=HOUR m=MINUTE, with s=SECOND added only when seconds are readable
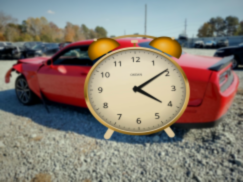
h=4 m=9
